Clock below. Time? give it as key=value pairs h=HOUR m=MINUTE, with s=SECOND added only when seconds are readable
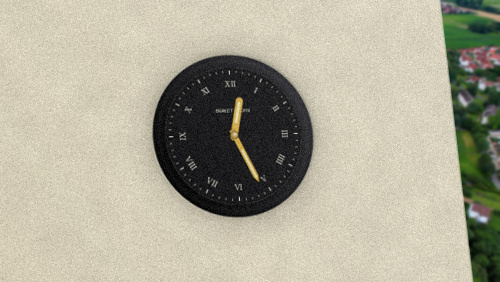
h=12 m=26
